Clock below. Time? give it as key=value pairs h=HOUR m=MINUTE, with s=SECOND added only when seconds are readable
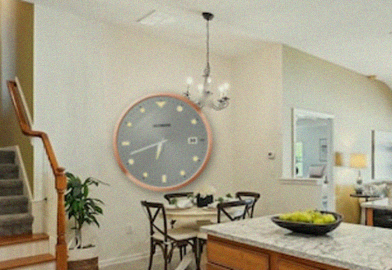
h=6 m=42
